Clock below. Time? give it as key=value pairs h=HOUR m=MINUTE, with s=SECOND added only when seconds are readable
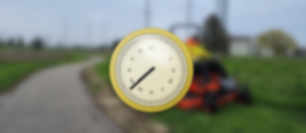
h=7 m=38
